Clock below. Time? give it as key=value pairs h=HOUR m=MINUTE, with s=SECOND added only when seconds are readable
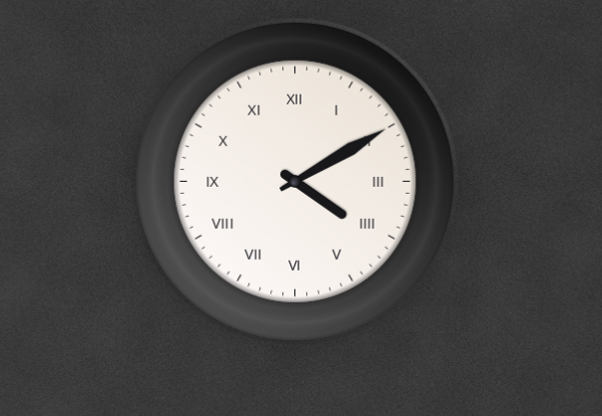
h=4 m=10
